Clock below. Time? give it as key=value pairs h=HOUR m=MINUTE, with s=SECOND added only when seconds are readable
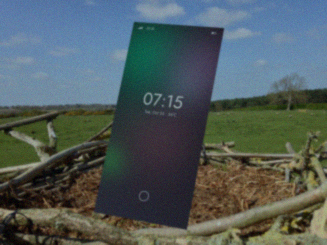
h=7 m=15
